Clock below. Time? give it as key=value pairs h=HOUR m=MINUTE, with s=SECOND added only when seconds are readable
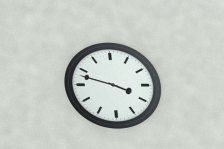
h=3 m=48
